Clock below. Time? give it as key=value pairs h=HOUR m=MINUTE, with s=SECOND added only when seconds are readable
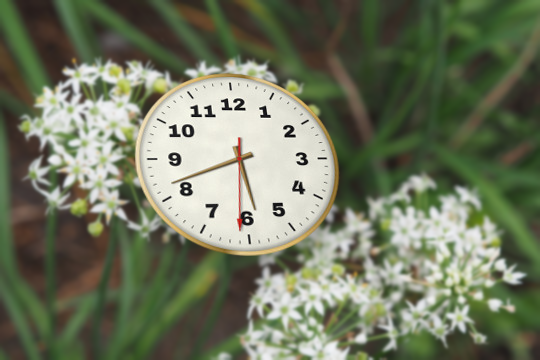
h=5 m=41 s=31
